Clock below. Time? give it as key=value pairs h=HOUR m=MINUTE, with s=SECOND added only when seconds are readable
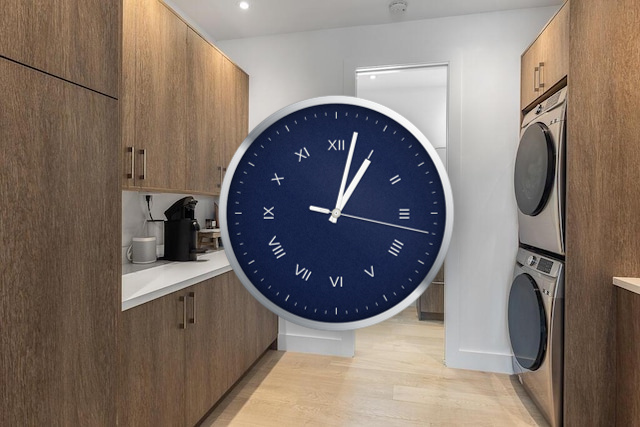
h=1 m=2 s=17
